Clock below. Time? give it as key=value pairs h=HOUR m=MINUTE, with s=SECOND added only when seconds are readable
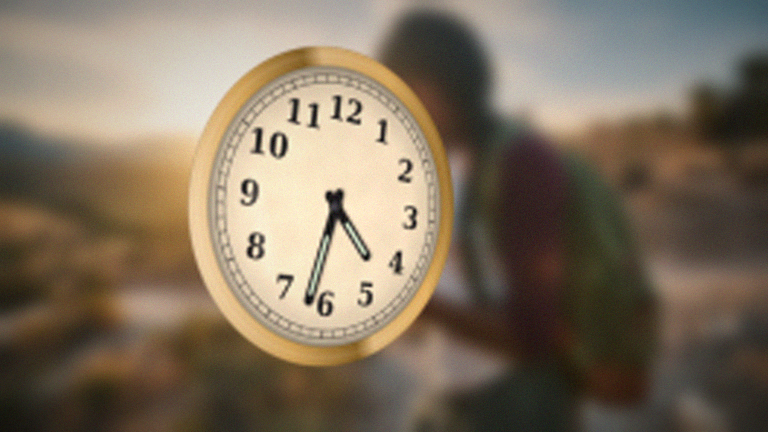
h=4 m=32
